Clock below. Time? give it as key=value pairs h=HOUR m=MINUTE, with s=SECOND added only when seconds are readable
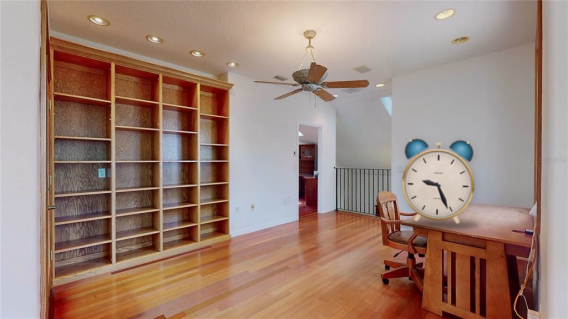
h=9 m=26
